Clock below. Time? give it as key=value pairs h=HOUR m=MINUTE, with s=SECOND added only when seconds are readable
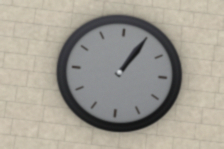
h=1 m=5
